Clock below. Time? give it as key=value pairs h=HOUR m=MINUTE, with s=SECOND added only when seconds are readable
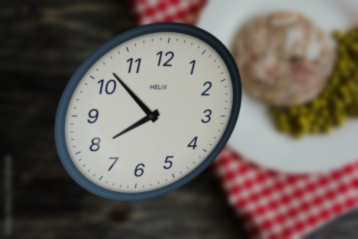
h=7 m=52
